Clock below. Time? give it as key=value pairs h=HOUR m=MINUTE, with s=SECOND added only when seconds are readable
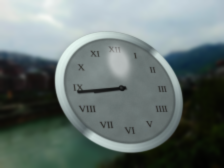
h=8 m=44
